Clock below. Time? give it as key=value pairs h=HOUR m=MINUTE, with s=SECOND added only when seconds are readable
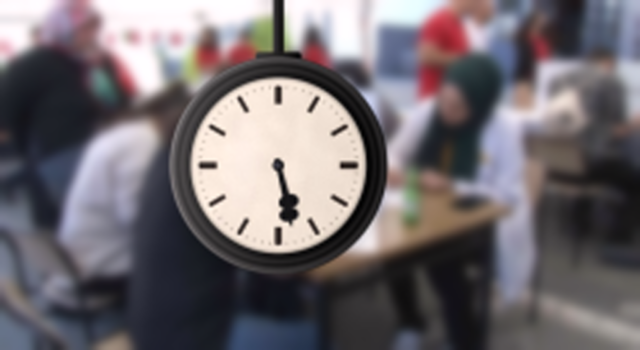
h=5 m=28
